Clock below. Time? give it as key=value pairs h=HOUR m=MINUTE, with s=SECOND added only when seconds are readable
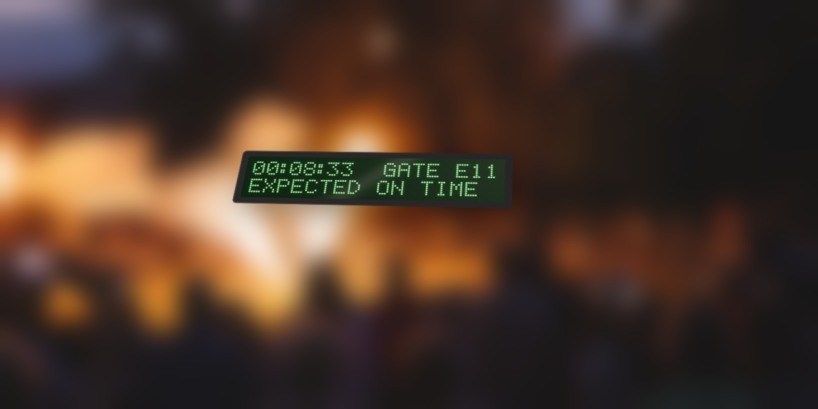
h=0 m=8 s=33
